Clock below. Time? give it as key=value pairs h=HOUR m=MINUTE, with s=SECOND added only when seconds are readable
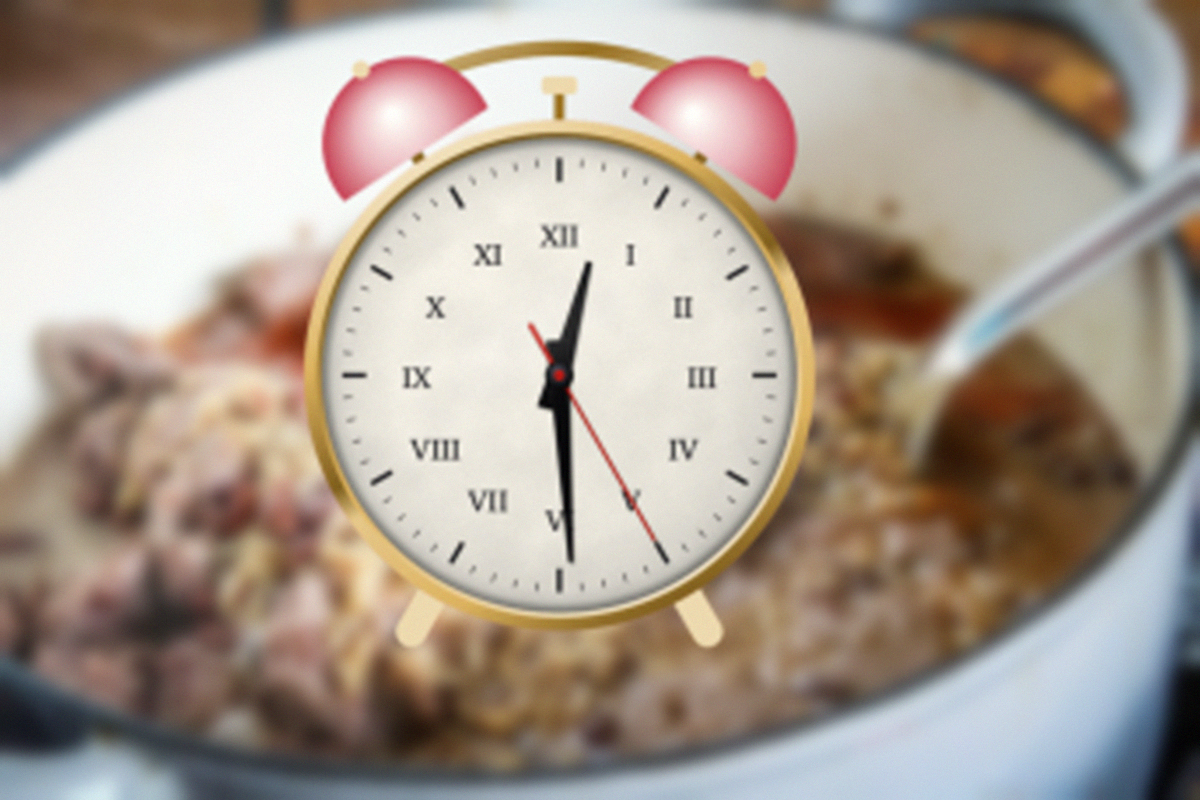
h=12 m=29 s=25
